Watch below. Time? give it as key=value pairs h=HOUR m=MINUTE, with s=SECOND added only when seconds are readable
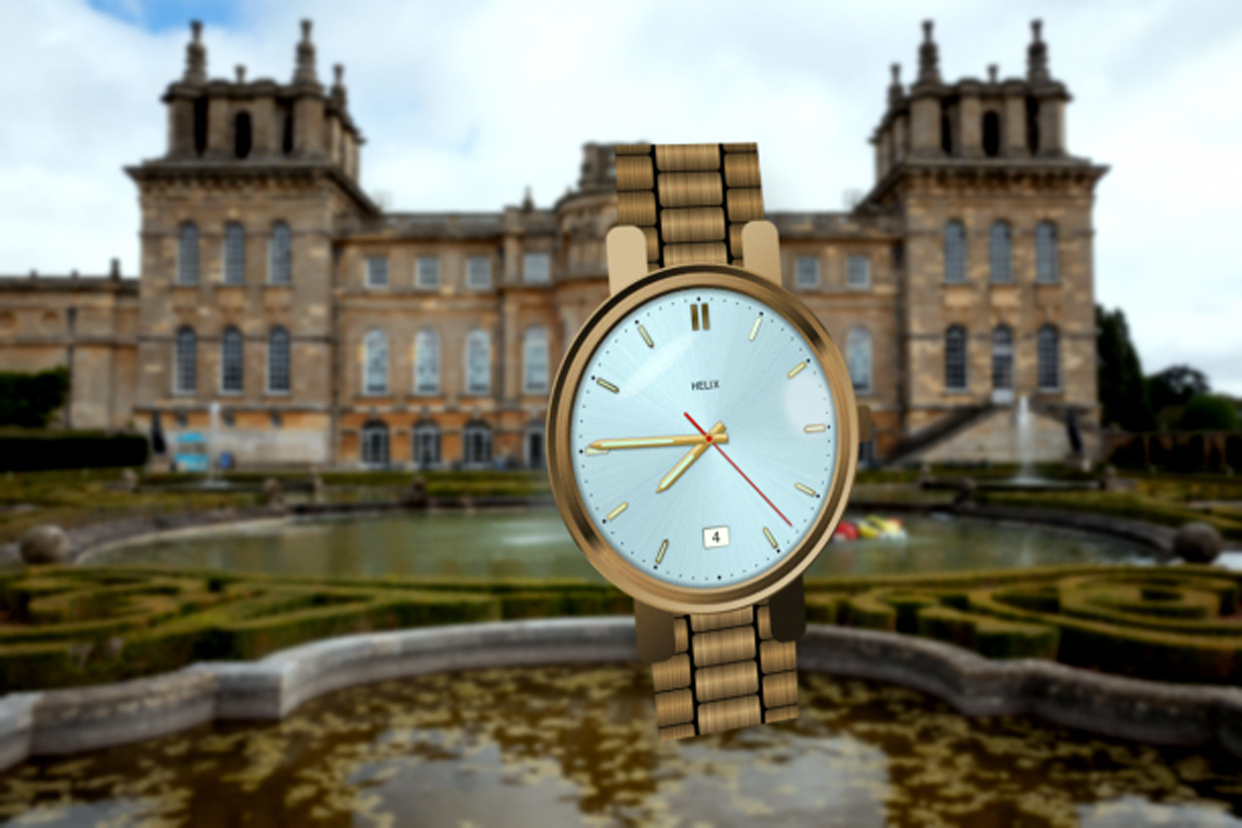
h=7 m=45 s=23
